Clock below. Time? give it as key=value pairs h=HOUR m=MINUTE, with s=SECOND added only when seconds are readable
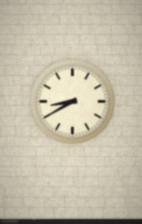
h=8 m=40
